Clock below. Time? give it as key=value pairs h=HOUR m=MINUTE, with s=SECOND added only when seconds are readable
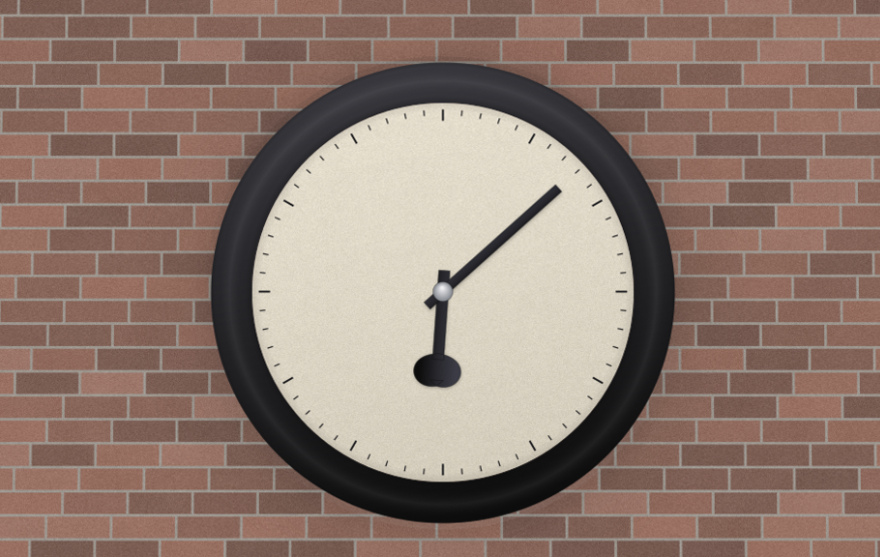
h=6 m=8
